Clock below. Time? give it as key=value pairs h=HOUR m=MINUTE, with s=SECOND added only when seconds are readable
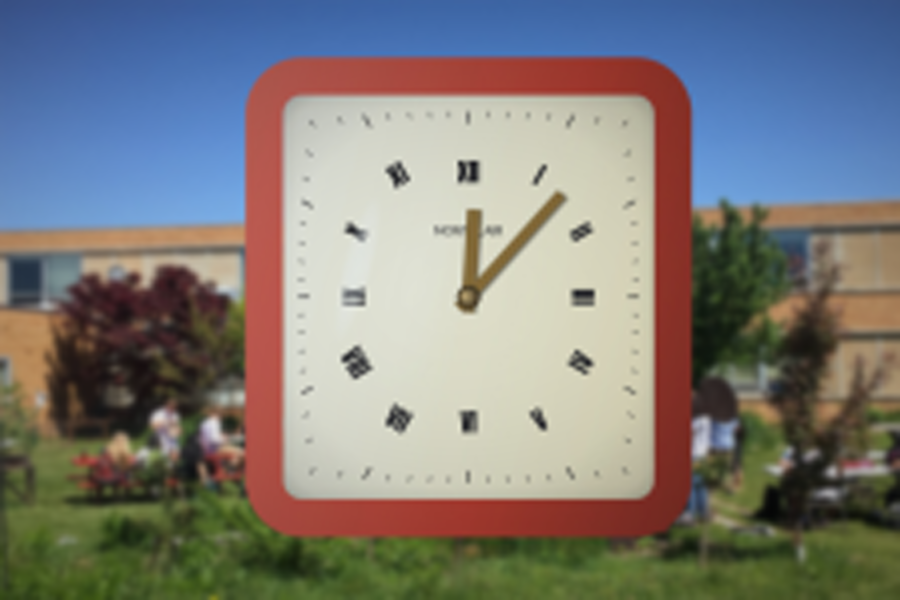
h=12 m=7
